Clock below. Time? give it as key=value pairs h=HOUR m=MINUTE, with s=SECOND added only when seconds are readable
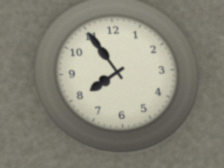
h=7 m=55
